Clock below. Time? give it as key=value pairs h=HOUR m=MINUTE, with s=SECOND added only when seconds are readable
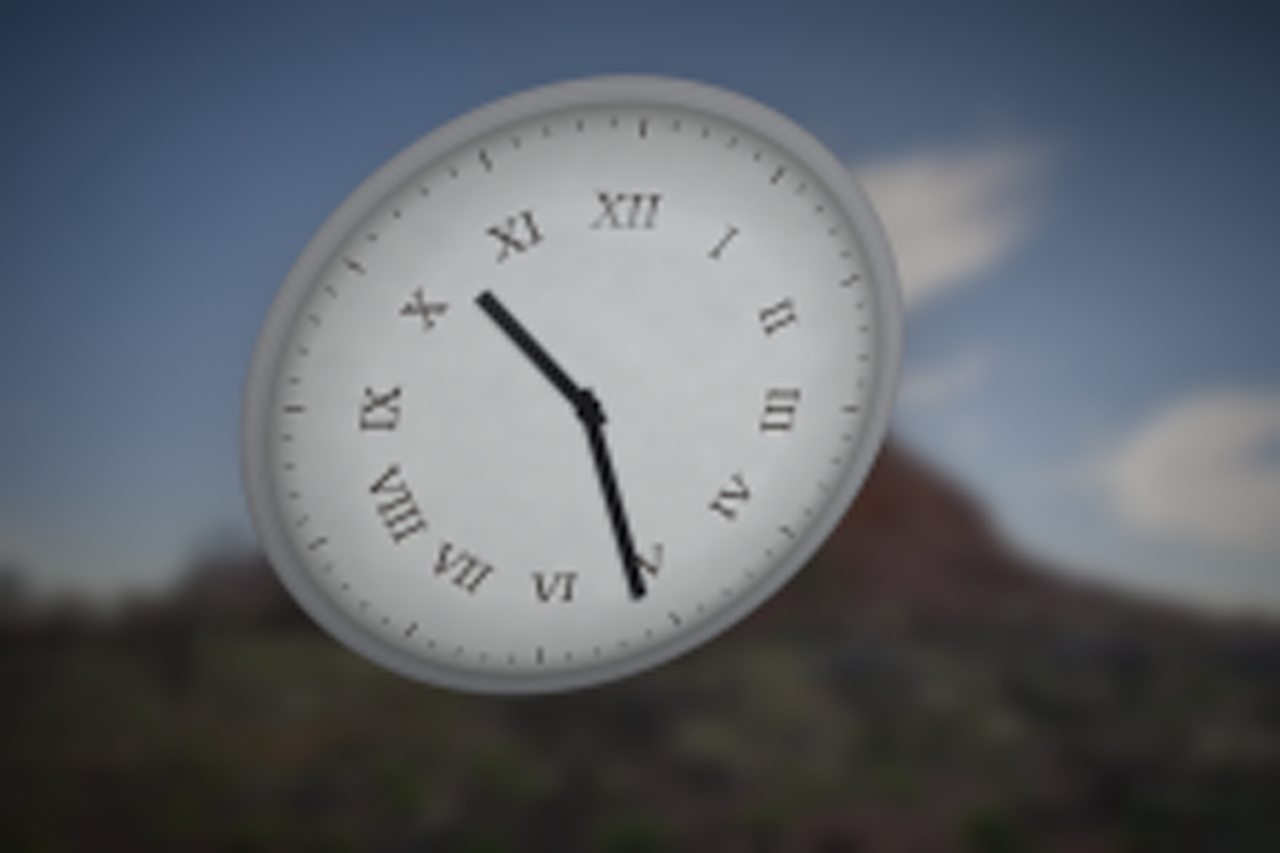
h=10 m=26
